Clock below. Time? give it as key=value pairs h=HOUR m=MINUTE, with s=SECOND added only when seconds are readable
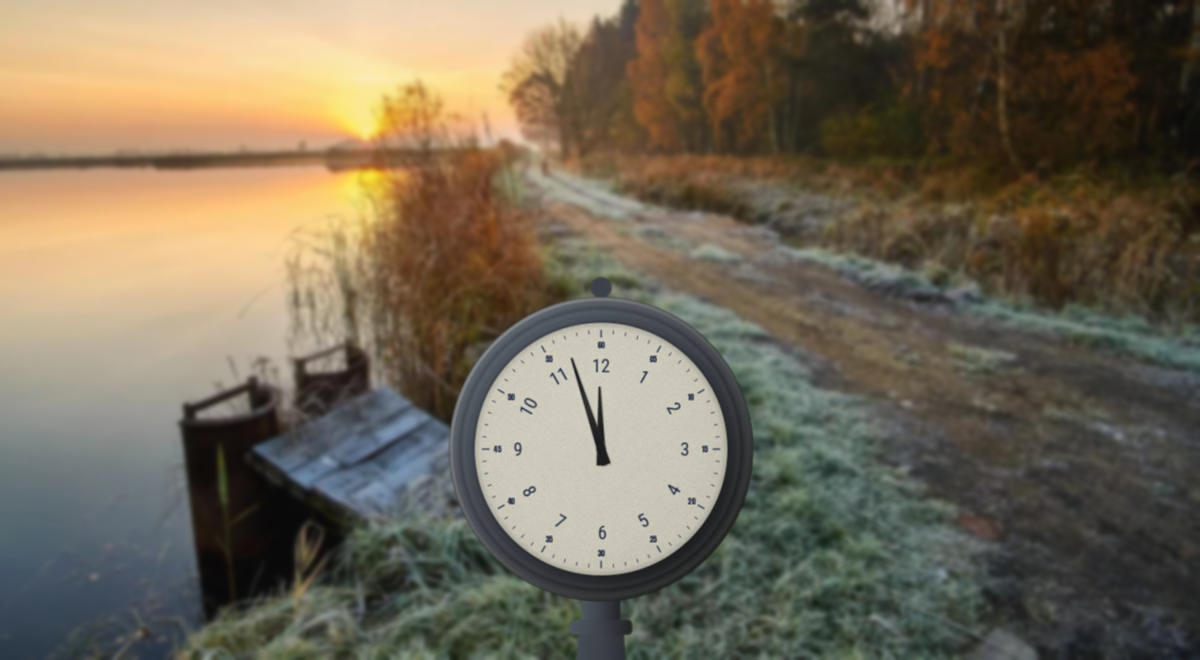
h=11 m=57
